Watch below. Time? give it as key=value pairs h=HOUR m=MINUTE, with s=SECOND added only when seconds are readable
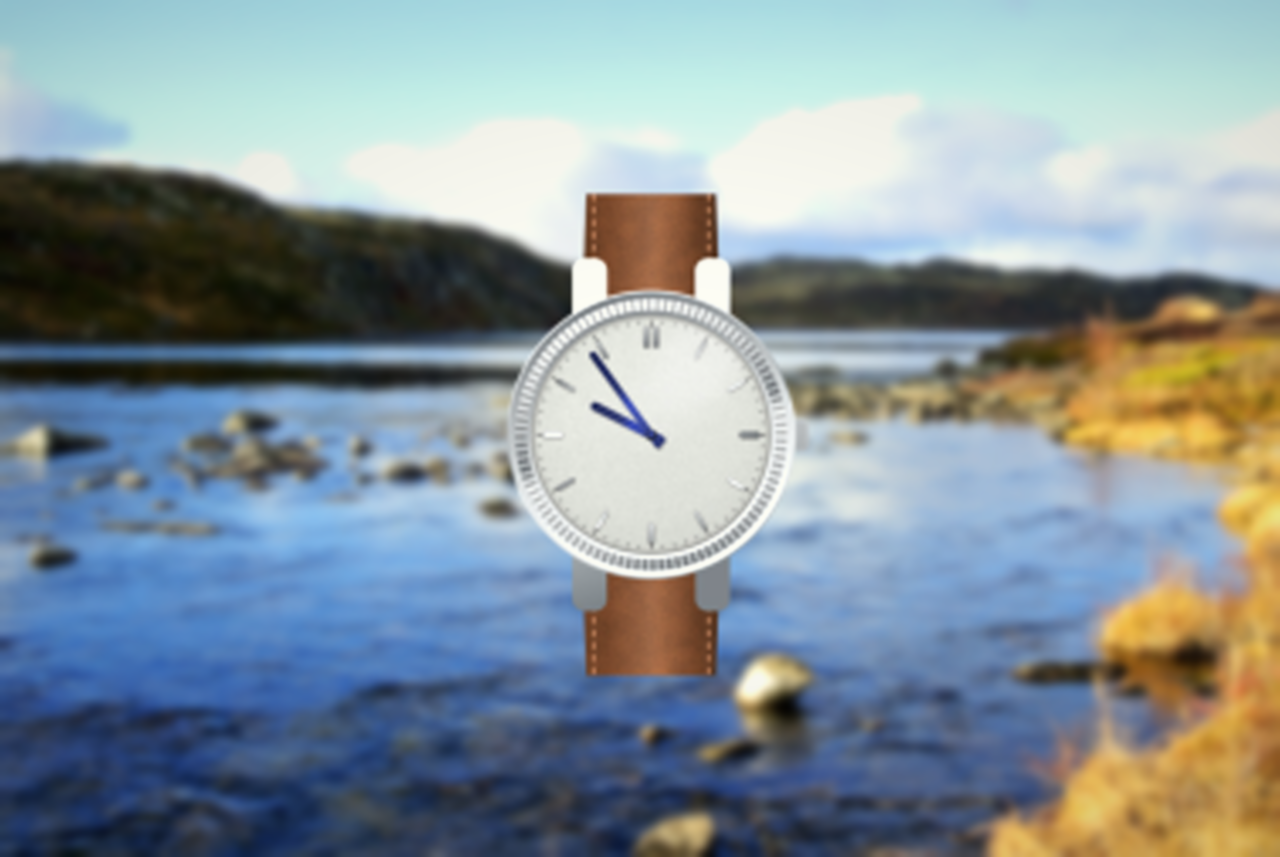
h=9 m=54
